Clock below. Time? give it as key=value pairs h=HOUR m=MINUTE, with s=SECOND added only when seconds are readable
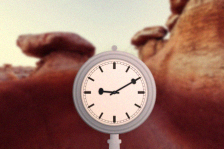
h=9 m=10
